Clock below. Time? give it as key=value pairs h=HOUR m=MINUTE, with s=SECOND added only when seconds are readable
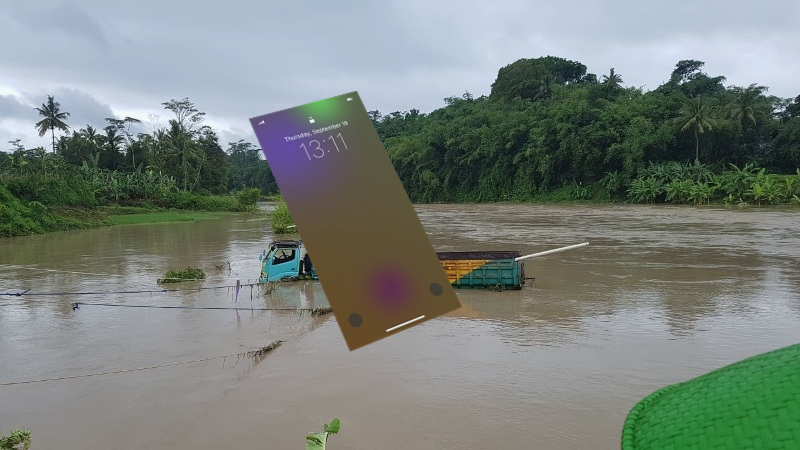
h=13 m=11
